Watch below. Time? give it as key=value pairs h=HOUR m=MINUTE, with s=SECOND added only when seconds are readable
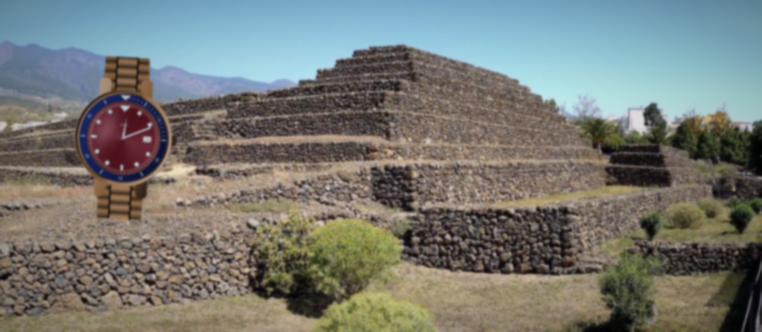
h=12 m=11
